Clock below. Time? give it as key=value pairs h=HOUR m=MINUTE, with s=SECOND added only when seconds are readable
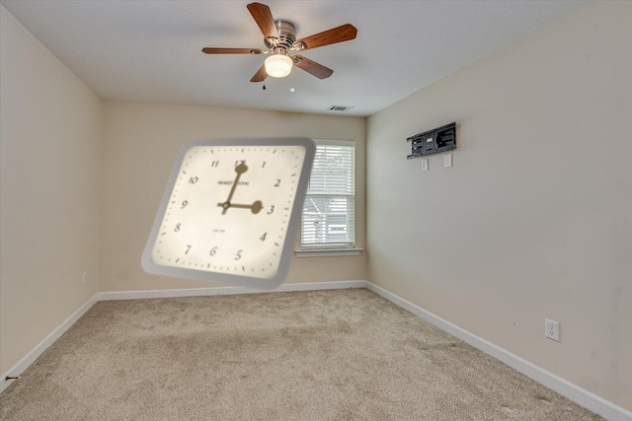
h=3 m=1
